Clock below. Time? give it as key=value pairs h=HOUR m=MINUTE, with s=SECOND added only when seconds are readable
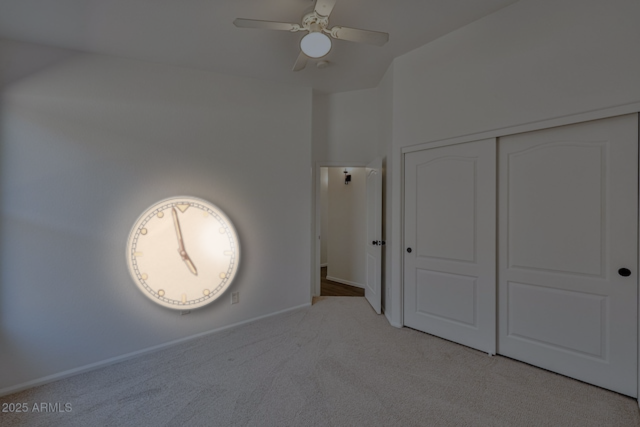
h=4 m=58
